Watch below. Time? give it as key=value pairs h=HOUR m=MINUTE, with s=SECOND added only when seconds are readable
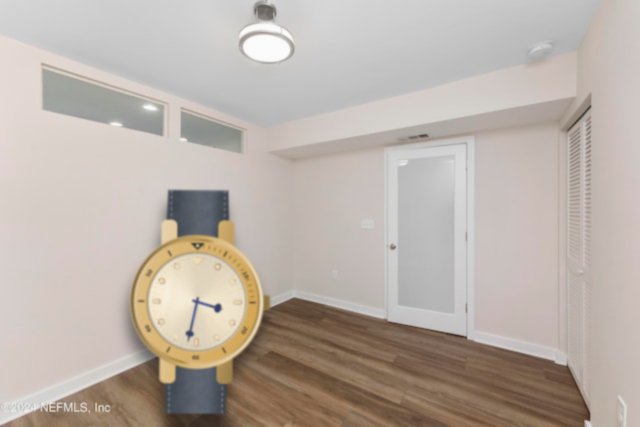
h=3 m=32
